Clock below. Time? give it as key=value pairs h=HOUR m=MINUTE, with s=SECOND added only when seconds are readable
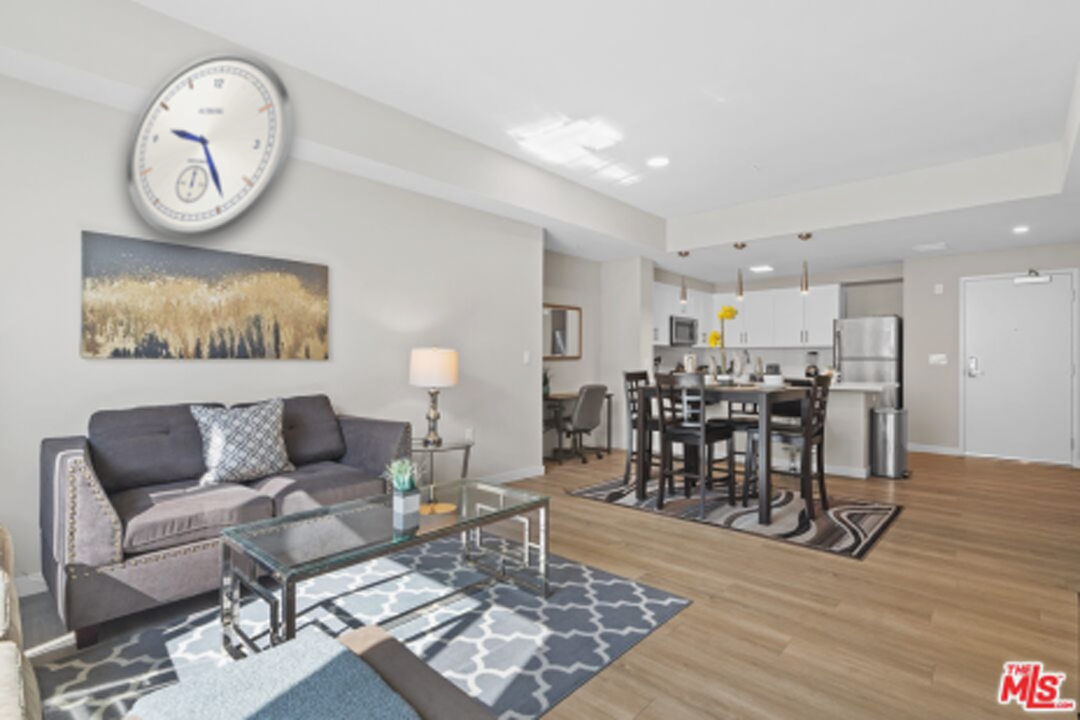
h=9 m=24
